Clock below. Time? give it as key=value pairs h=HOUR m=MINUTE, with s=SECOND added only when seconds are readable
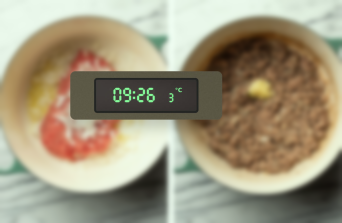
h=9 m=26
